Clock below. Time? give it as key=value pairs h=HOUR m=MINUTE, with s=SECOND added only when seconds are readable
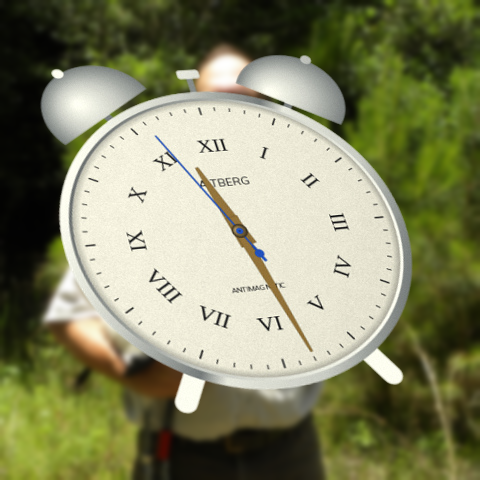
h=11 m=27 s=56
